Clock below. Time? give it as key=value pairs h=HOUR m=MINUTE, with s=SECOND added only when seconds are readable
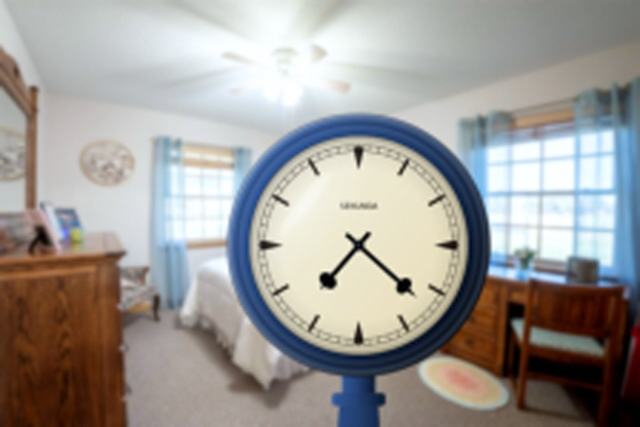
h=7 m=22
